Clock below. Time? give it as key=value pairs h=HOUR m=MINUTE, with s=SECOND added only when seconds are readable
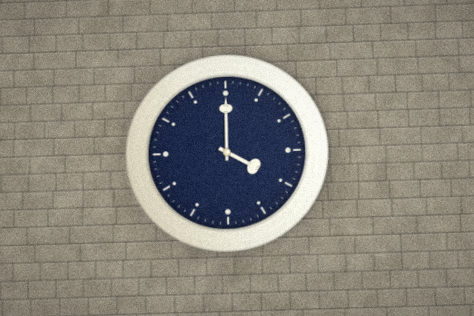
h=4 m=0
